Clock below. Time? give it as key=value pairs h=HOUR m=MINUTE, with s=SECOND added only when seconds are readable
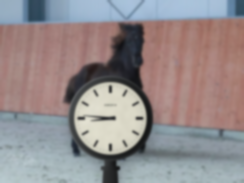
h=8 m=46
